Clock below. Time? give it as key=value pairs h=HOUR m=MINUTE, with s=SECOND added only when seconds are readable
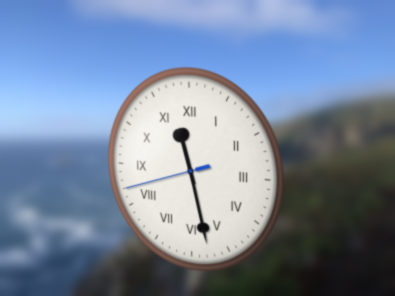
h=11 m=27 s=42
